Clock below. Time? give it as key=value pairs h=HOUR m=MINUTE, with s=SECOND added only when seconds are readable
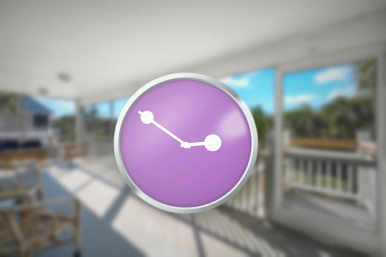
h=2 m=51
